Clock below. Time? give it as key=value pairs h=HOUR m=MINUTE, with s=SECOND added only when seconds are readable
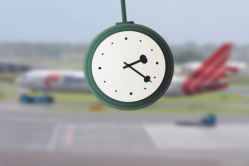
h=2 m=22
